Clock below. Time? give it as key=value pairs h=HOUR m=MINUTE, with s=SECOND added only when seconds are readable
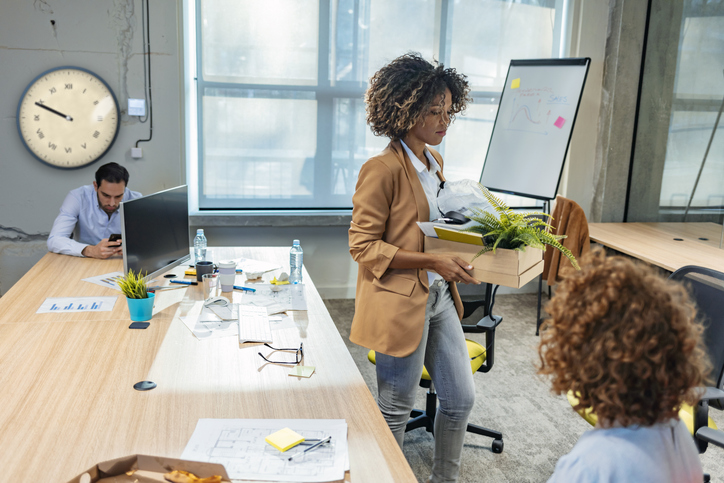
h=9 m=49
